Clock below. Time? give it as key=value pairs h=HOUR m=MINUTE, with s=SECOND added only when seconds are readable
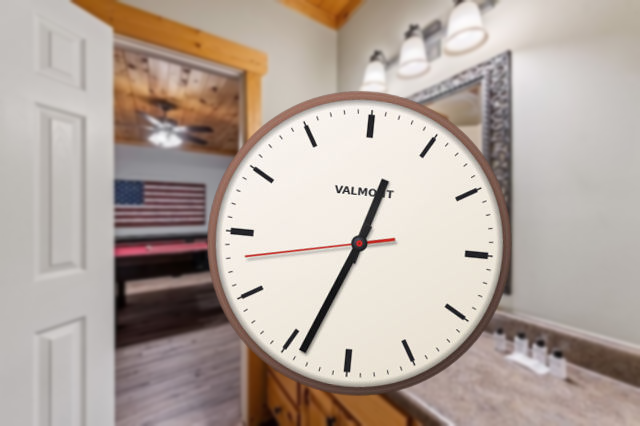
h=12 m=33 s=43
